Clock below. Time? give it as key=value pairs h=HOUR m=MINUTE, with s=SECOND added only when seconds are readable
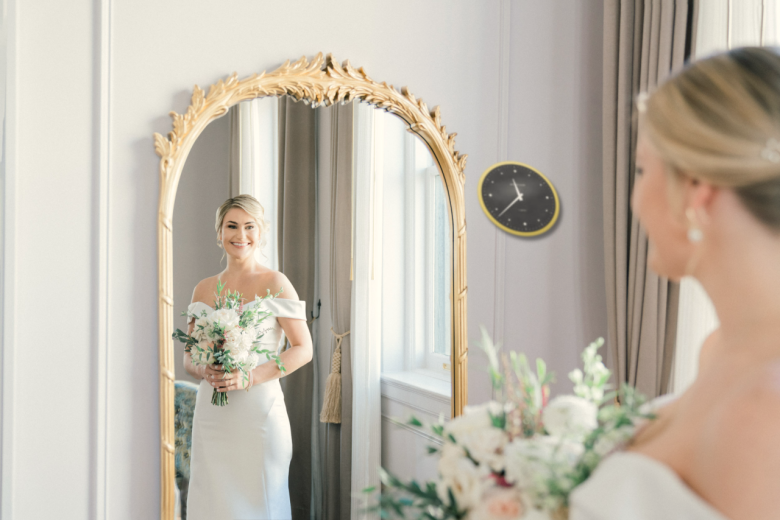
h=11 m=38
